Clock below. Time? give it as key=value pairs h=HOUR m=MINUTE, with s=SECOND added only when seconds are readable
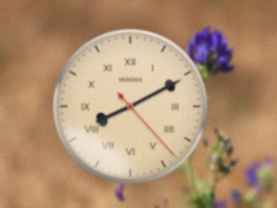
h=8 m=10 s=23
